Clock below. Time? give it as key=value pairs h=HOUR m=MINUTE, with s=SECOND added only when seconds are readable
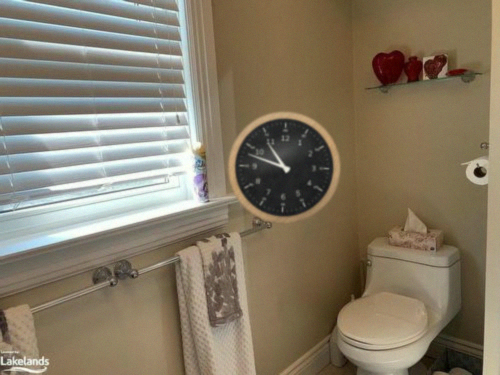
h=10 m=48
